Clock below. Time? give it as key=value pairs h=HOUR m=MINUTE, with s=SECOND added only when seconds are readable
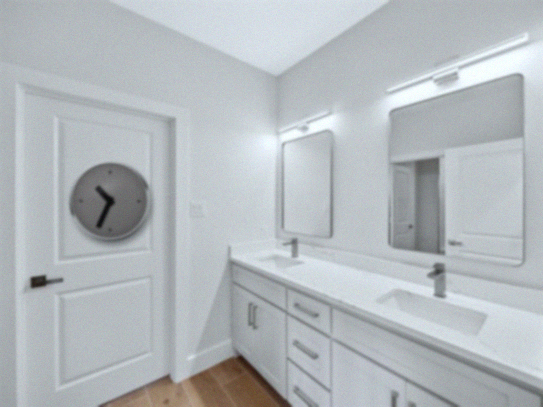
h=10 m=34
